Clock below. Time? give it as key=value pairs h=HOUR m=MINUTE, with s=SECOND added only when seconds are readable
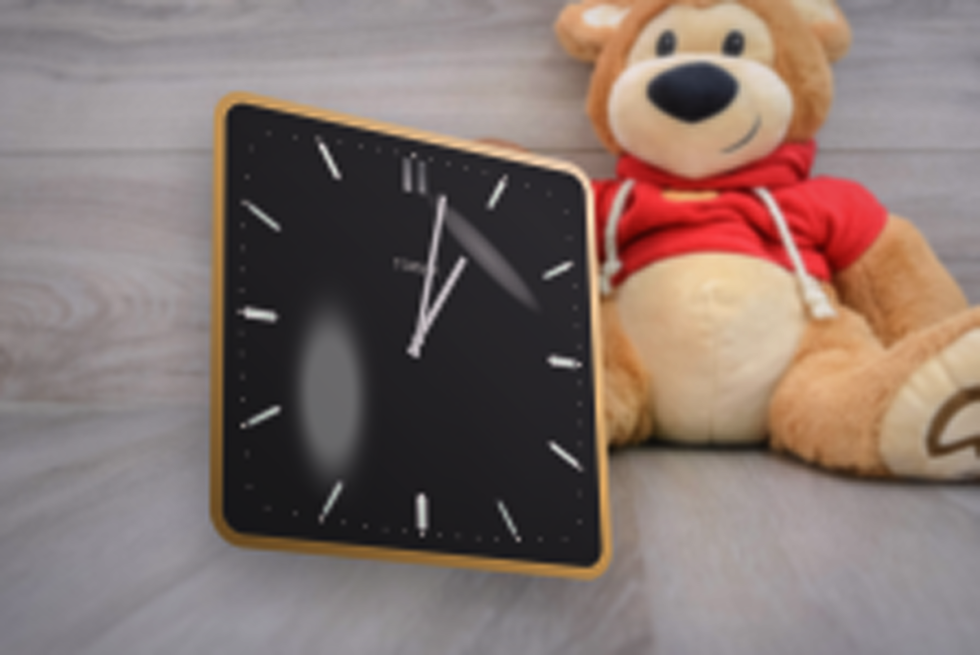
h=1 m=2
